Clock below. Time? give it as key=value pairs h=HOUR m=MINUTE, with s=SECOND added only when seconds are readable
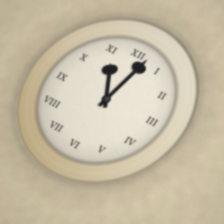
h=11 m=2
